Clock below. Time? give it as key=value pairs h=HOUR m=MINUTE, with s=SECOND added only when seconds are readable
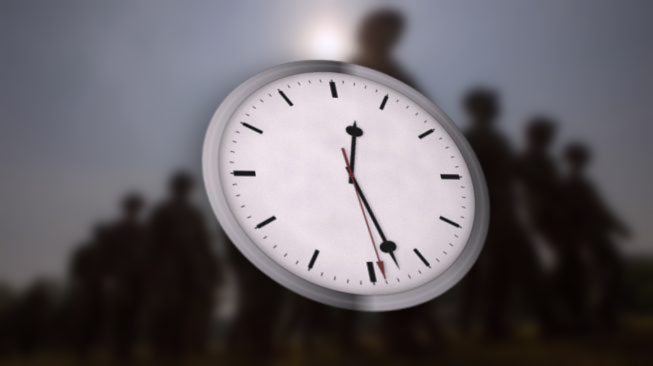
h=12 m=27 s=29
